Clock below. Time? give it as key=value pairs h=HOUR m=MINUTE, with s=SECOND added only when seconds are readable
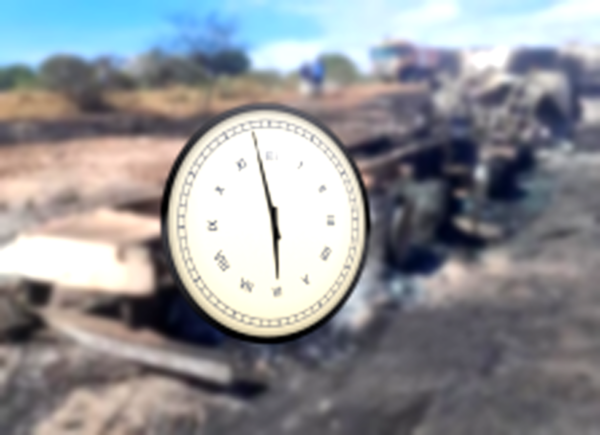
h=5 m=58
